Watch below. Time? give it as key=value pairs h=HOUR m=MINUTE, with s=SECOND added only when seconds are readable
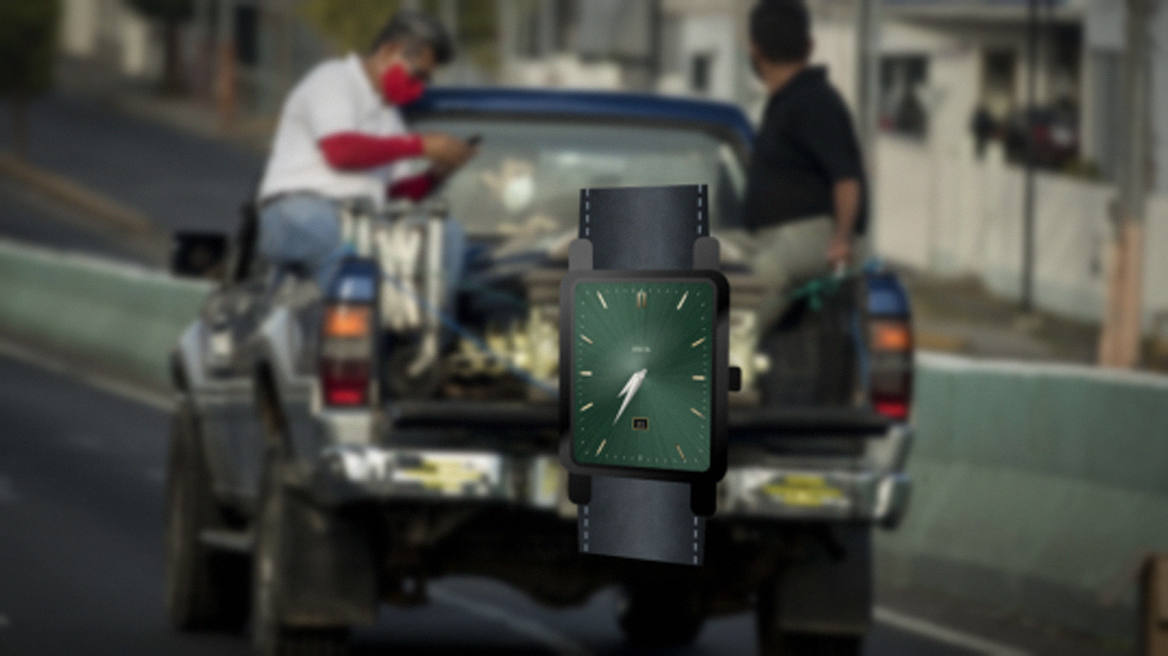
h=7 m=35
